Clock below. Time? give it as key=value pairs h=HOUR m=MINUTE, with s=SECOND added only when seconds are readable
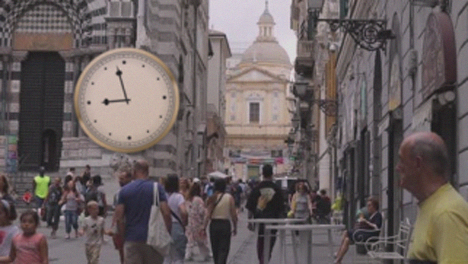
h=8 m=58
